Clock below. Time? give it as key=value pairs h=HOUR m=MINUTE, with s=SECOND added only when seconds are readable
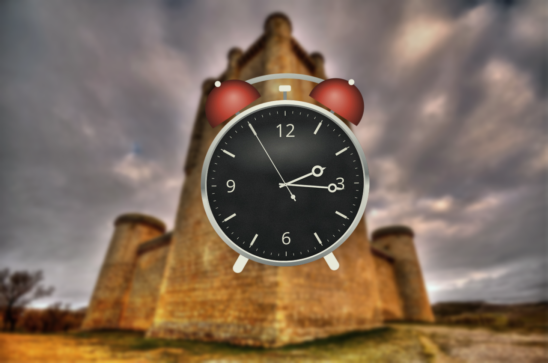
h=2 m=15 s=55
